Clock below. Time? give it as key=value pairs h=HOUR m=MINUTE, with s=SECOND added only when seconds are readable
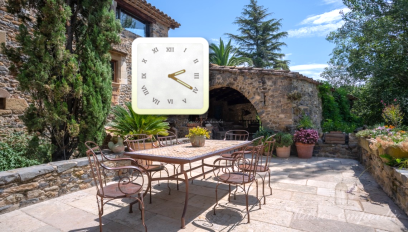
h=2 m=20
